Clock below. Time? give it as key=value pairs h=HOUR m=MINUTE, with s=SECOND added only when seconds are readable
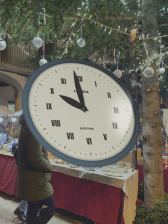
h=9 m=59
